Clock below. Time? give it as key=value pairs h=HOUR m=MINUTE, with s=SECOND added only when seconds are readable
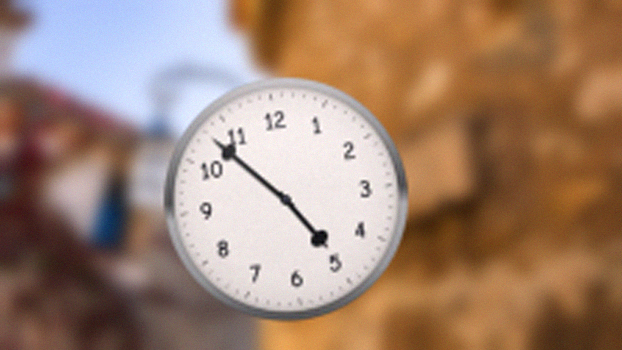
h=4 m=53
